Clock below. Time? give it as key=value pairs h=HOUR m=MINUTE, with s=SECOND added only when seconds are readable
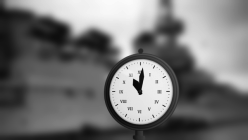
h=11 m=1
